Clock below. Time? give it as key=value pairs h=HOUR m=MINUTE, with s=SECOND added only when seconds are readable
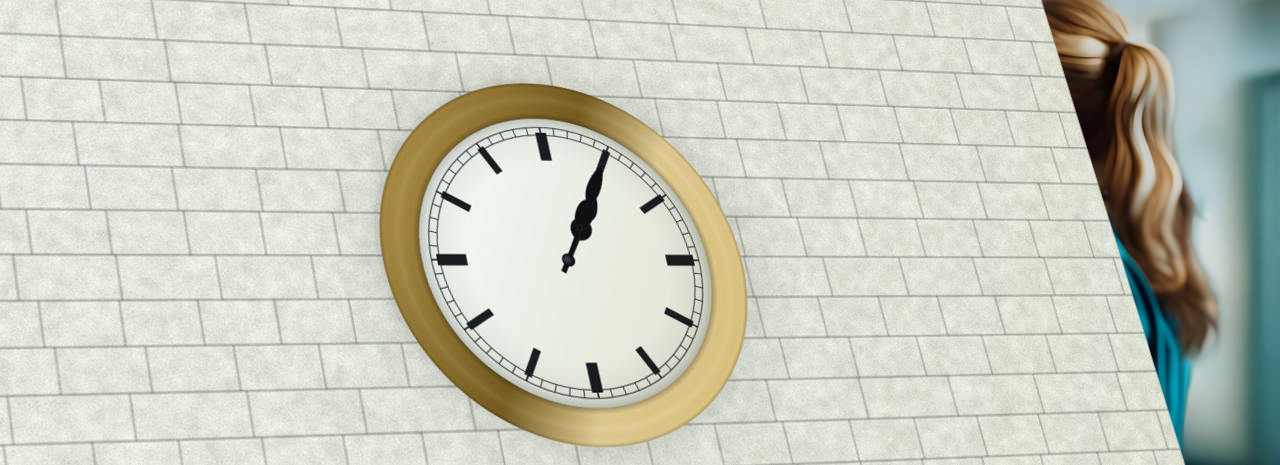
h=1 m=5
